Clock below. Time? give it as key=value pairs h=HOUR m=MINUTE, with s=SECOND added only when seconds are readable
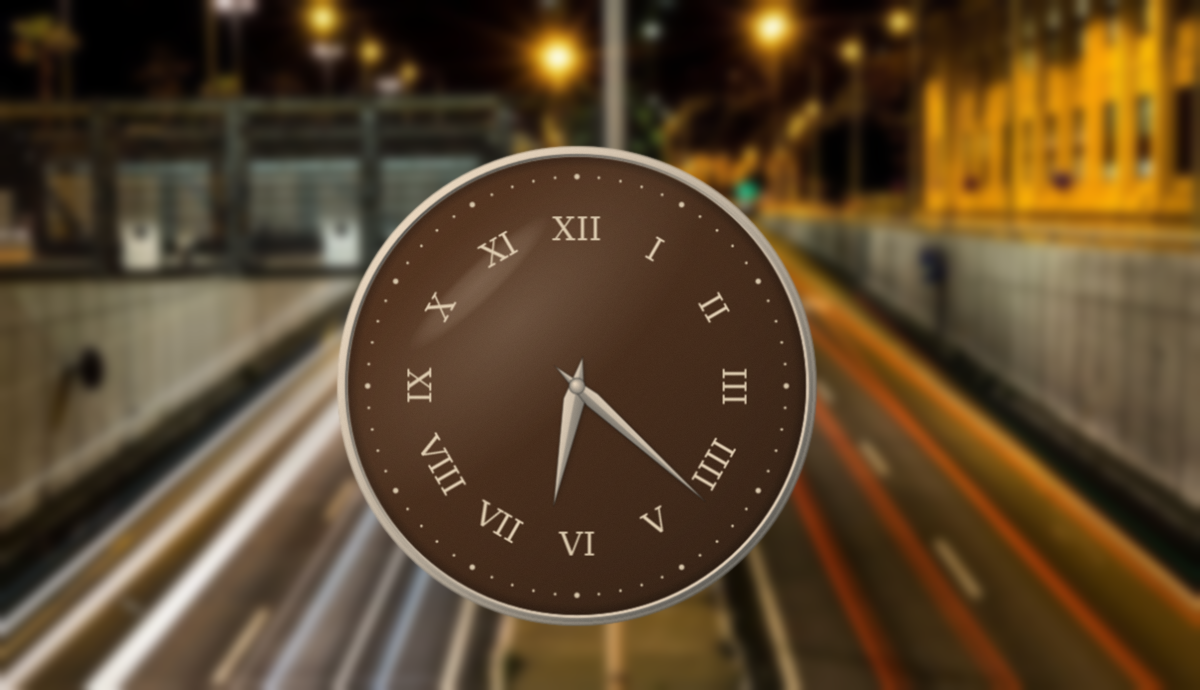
h=6 m=22
